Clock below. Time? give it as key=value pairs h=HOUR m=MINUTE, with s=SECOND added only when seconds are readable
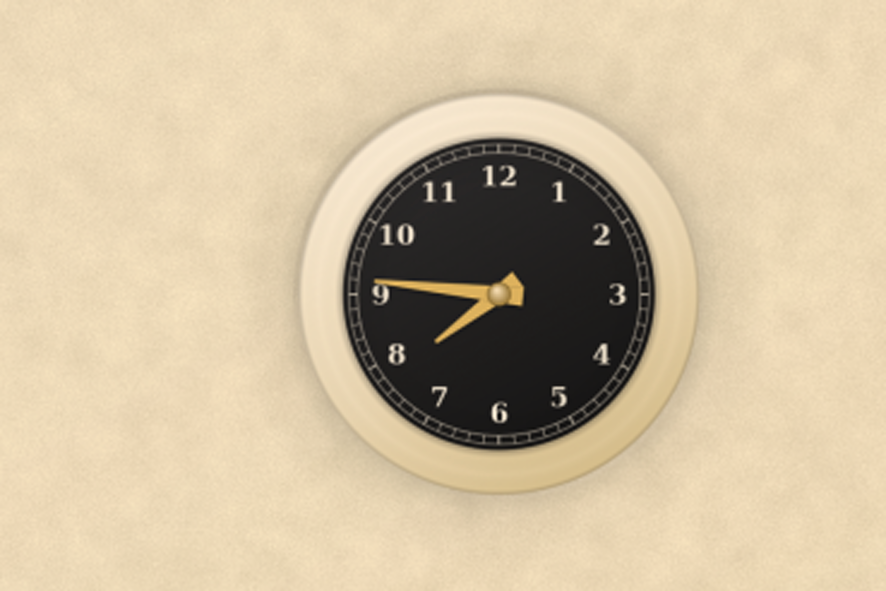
h=7 m=46
